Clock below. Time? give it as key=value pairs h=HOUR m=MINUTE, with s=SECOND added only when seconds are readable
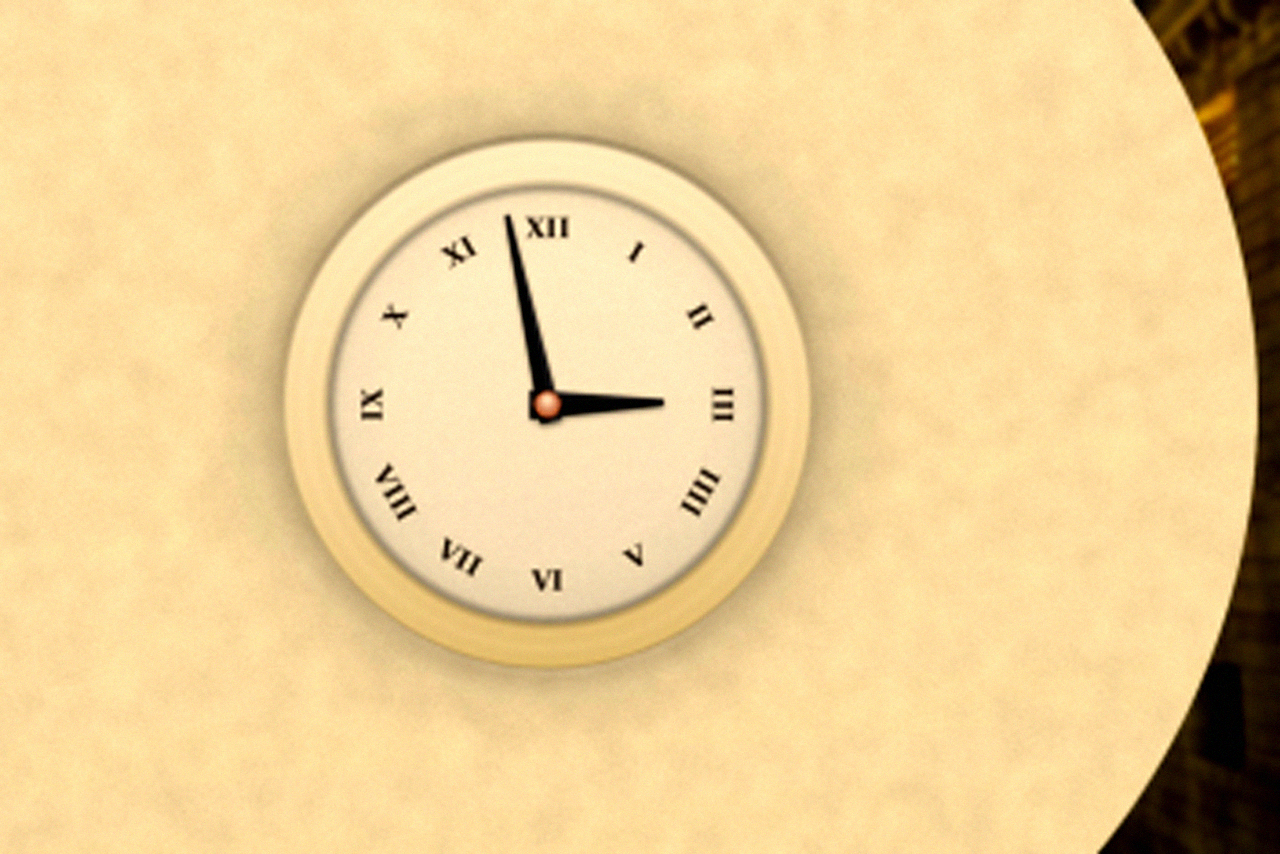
h=2 m=58
